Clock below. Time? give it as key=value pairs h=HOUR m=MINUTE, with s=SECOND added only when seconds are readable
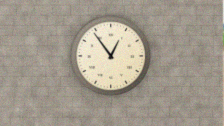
h=12 m=54
